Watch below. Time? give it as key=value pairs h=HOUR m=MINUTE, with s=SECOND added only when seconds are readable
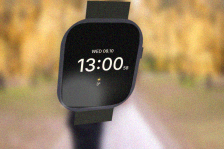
h=13 m=0
